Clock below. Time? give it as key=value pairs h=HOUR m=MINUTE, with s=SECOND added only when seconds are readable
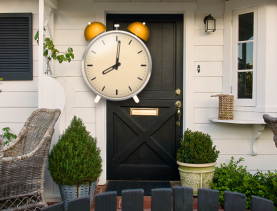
h=8 m=1
